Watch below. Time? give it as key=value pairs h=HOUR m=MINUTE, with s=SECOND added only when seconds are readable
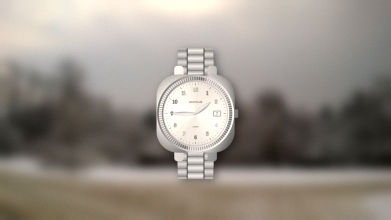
h=1 m=45
